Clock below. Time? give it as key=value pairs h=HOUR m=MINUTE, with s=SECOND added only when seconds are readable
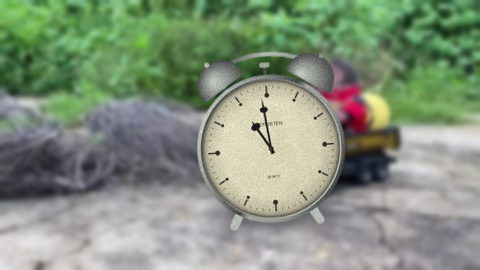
h=10 m=59
